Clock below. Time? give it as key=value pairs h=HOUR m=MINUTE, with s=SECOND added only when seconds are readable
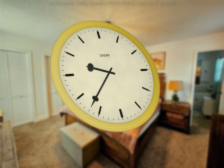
h=9 m=37
